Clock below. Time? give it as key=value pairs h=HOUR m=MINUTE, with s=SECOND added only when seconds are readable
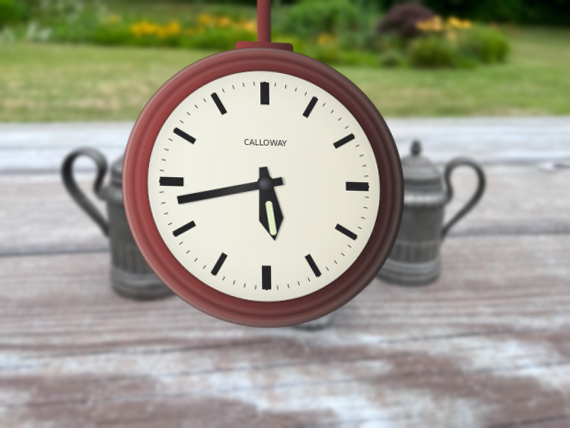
h=5 m=43
